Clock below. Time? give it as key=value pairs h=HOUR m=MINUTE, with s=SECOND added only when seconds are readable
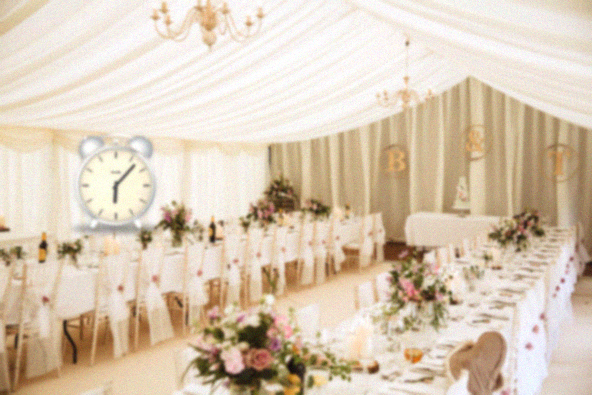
h=6 m=7
